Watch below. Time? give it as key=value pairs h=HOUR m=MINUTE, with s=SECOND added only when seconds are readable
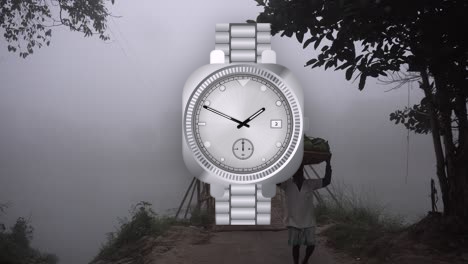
h=1 m=49
